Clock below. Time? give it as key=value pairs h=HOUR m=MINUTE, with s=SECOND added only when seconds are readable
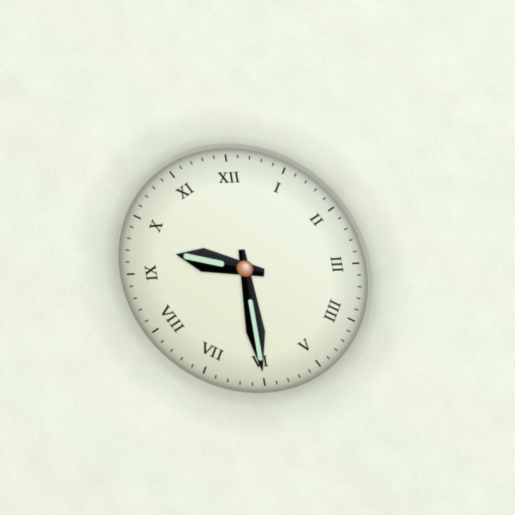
h=9 m=30
